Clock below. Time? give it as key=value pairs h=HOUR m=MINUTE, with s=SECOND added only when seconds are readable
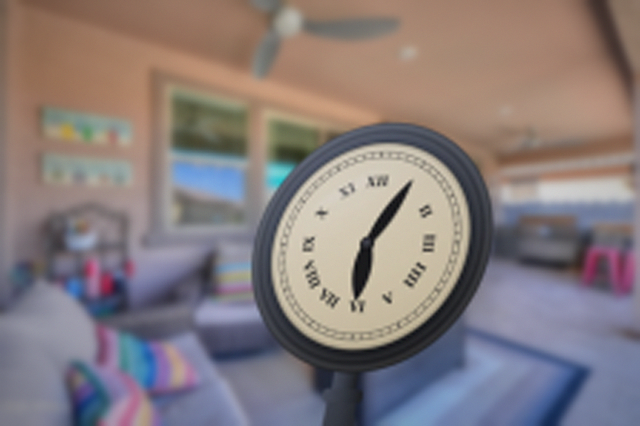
h=6 m=5
